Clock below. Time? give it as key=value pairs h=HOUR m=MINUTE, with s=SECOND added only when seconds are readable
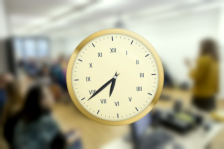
h=6 m=39
